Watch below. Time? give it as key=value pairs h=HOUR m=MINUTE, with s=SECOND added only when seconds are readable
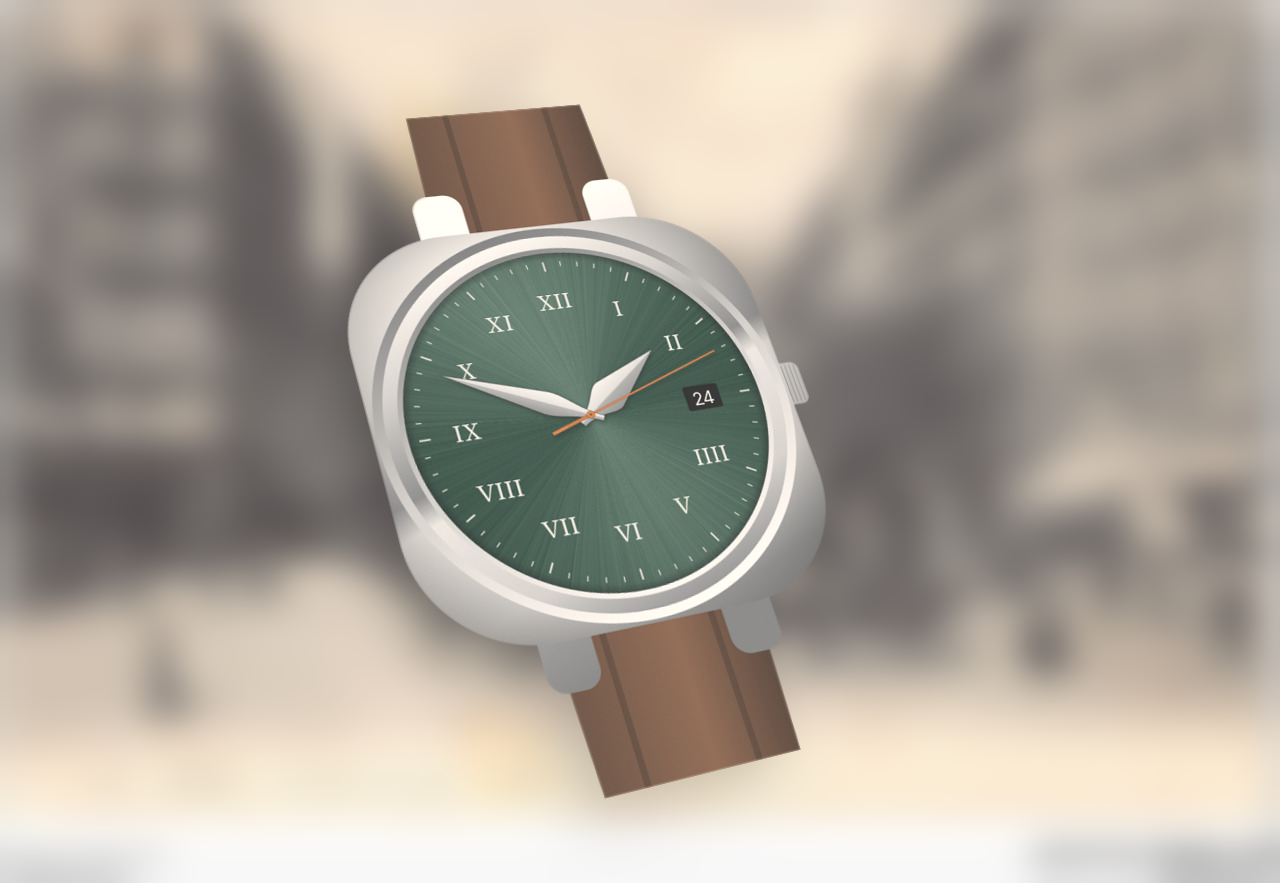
h=1 m=49 s=12
